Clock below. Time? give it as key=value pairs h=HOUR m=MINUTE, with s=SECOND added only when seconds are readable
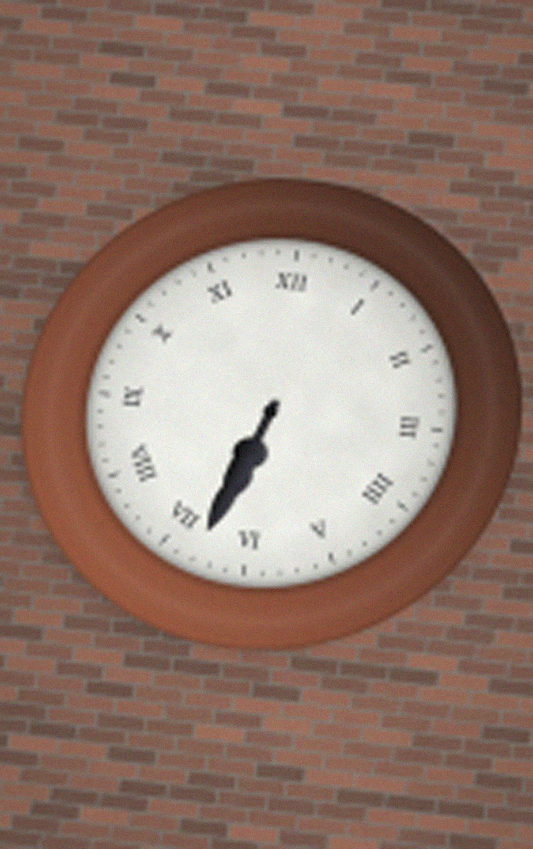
h=6 m=33
